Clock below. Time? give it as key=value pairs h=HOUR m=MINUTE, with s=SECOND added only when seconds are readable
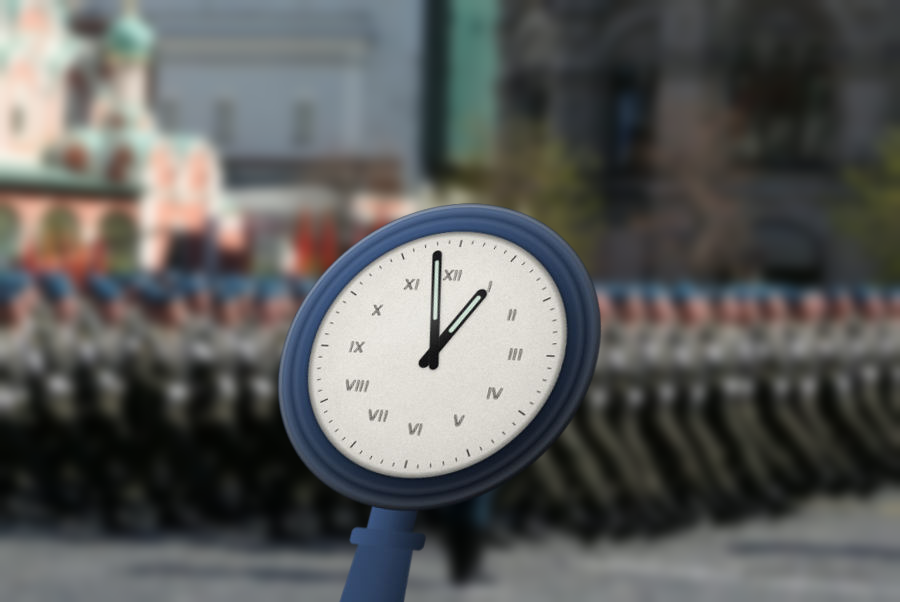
h=12 m=58
